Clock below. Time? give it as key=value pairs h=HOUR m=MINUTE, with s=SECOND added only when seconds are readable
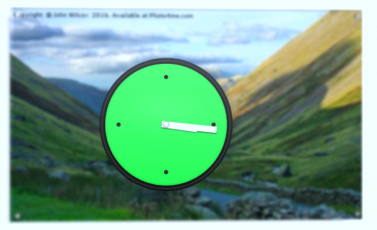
h=3 m=16
